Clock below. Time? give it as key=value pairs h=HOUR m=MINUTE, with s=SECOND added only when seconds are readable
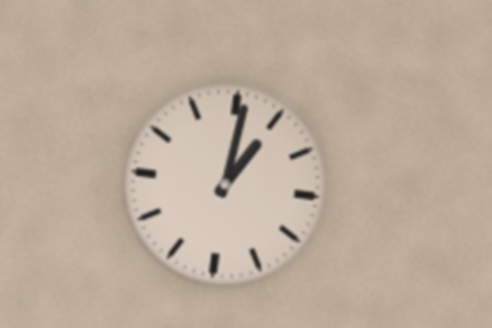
h=1 m=1
